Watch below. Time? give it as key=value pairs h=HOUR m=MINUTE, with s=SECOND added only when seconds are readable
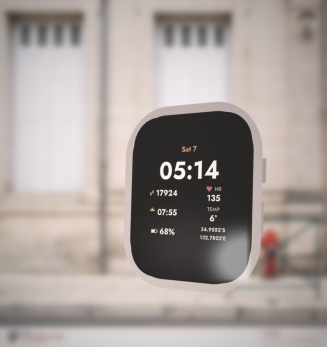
h=5 m=14
